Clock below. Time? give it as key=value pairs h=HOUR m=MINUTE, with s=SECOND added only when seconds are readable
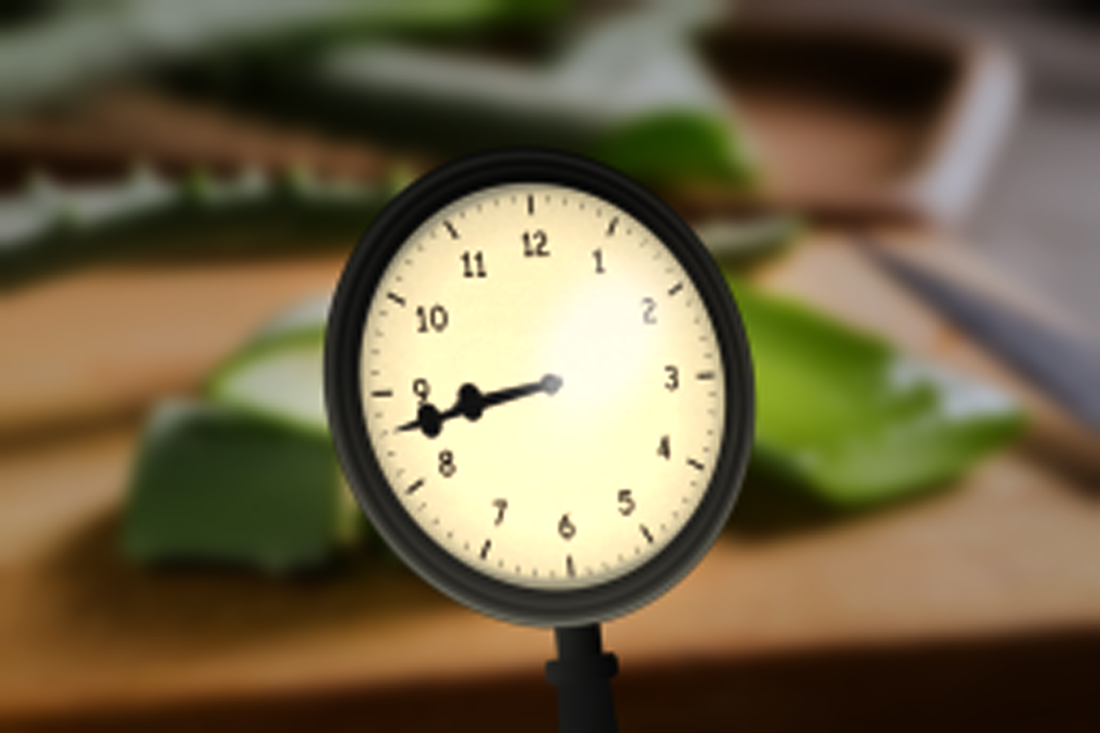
h=8 m=43
